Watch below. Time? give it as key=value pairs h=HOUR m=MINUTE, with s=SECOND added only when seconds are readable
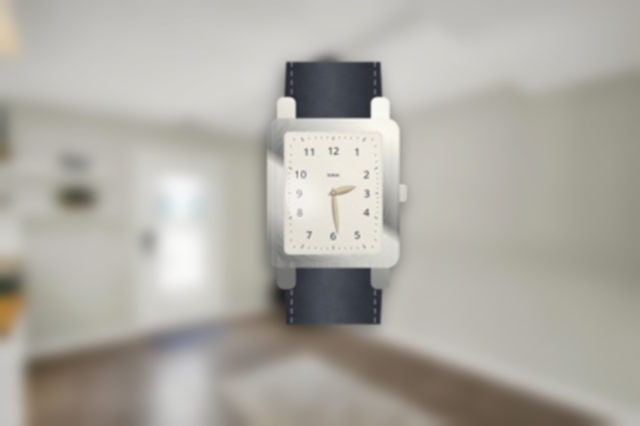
h=2 m=29
